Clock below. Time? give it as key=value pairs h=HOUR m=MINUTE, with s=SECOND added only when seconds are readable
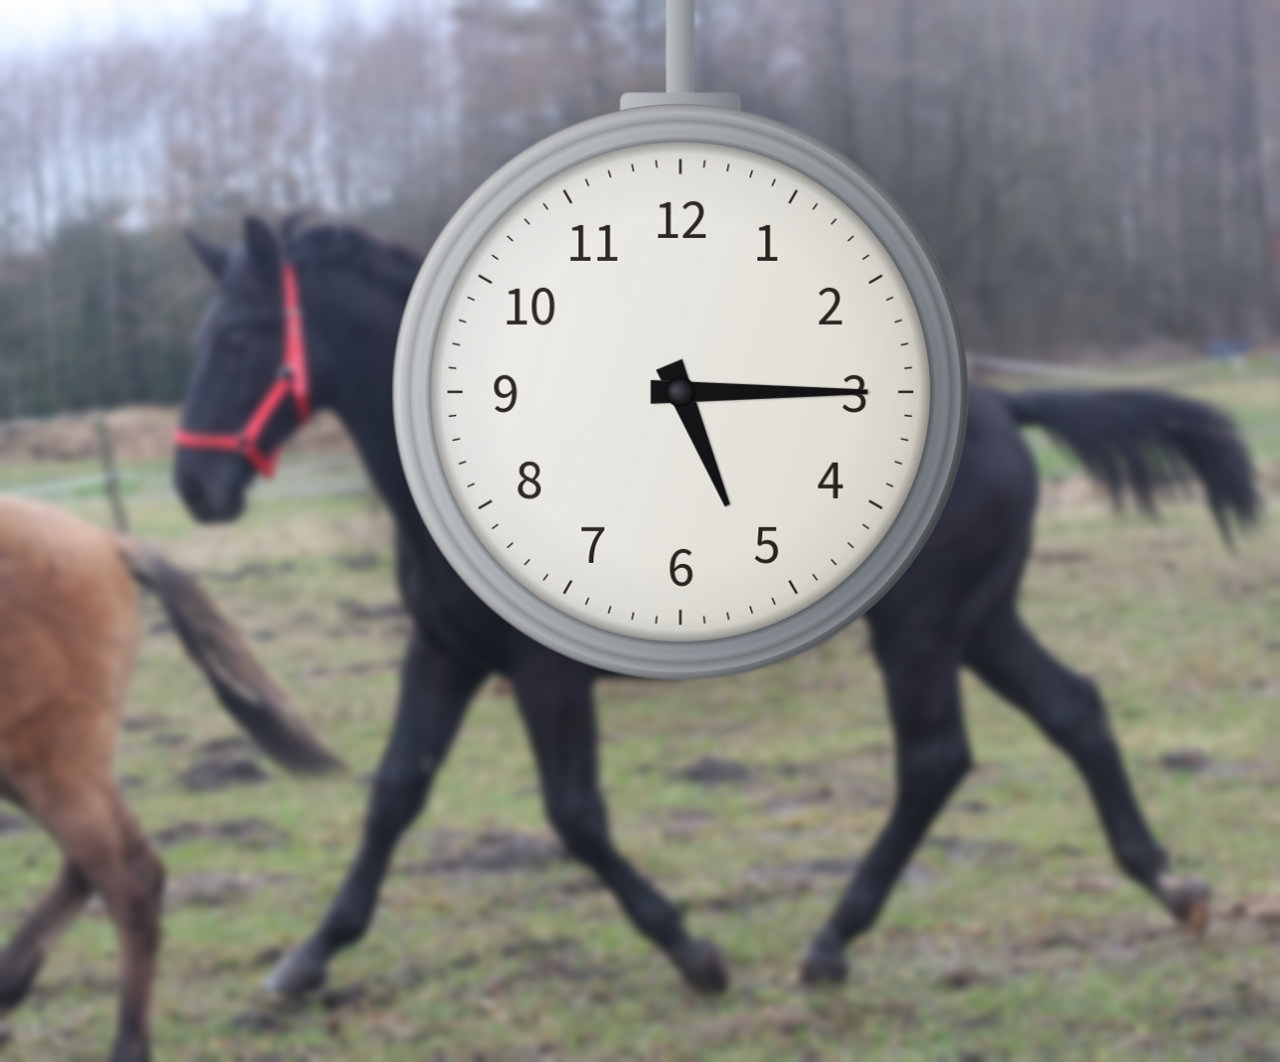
h=5 m=15
